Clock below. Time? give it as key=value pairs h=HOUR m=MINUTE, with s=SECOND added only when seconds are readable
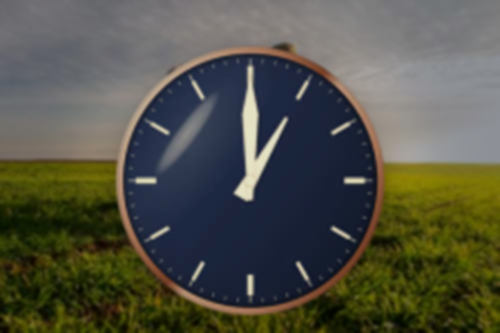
h=1 m=0
